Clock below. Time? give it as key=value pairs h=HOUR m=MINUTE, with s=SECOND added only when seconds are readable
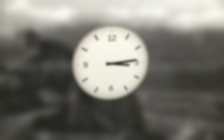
h=3 m=14
